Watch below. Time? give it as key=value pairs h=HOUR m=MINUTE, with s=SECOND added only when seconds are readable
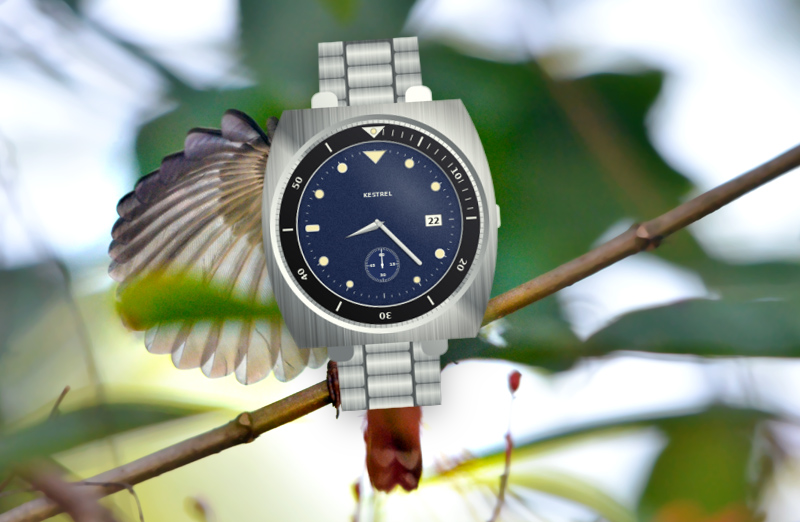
h=8 m=23
